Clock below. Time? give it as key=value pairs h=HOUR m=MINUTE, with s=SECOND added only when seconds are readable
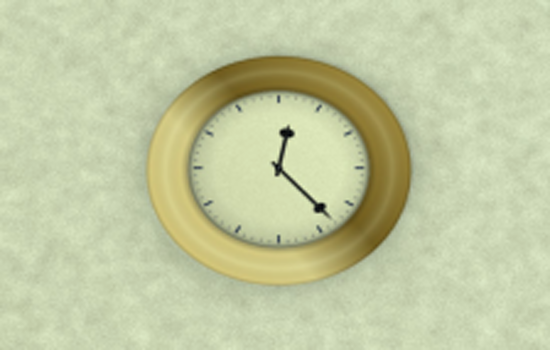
h=12 m=23
